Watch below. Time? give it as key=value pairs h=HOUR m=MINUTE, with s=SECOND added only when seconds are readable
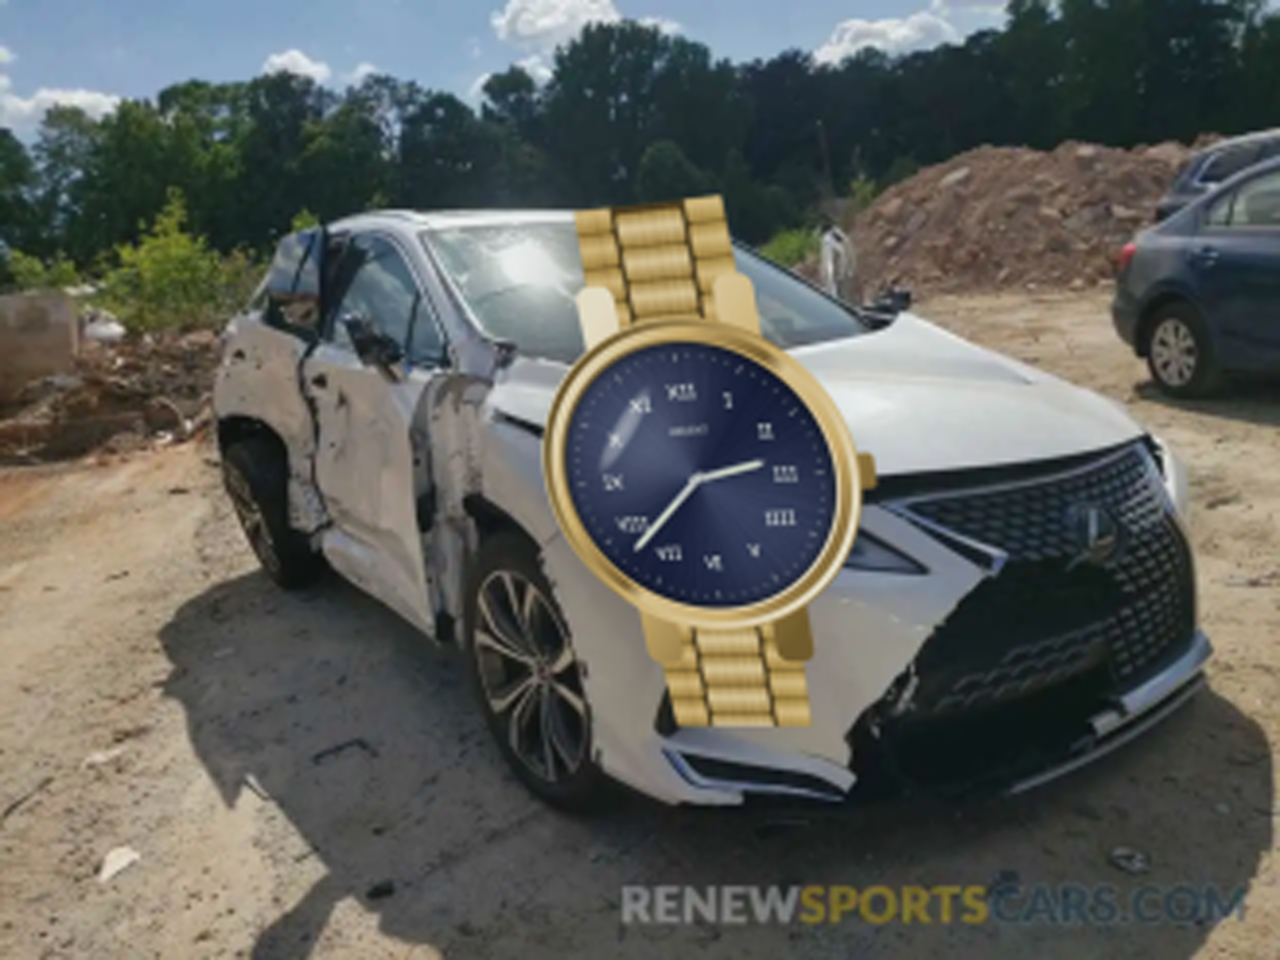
h=2 m=38
